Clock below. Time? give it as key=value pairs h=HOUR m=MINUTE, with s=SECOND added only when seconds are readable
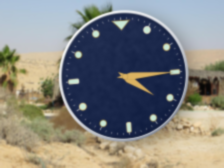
h=4 m=15
